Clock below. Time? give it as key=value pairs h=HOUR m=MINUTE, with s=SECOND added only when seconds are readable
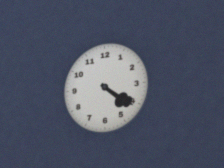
h=4 m=21
